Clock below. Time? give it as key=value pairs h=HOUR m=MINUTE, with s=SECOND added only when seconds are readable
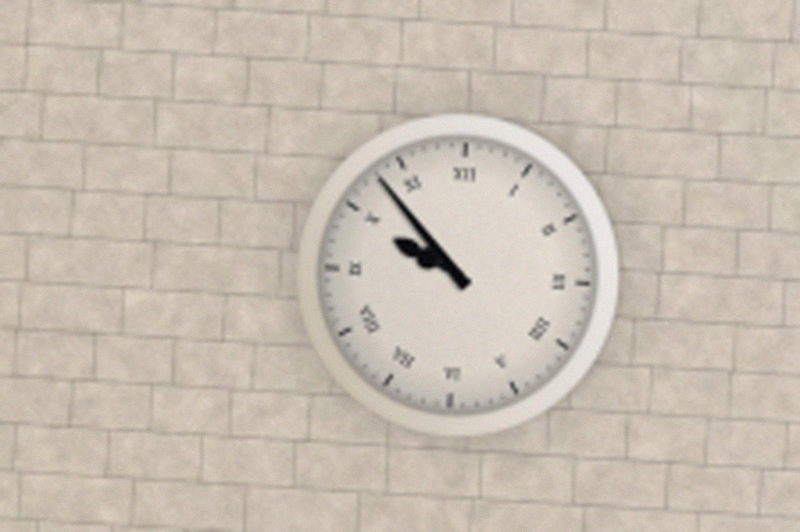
h=9 m=53
